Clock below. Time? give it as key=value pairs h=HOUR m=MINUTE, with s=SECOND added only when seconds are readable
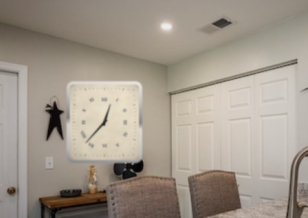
h=12 m=37
